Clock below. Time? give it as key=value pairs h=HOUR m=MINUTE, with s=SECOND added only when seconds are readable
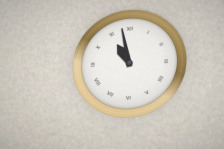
h=10 m=58
